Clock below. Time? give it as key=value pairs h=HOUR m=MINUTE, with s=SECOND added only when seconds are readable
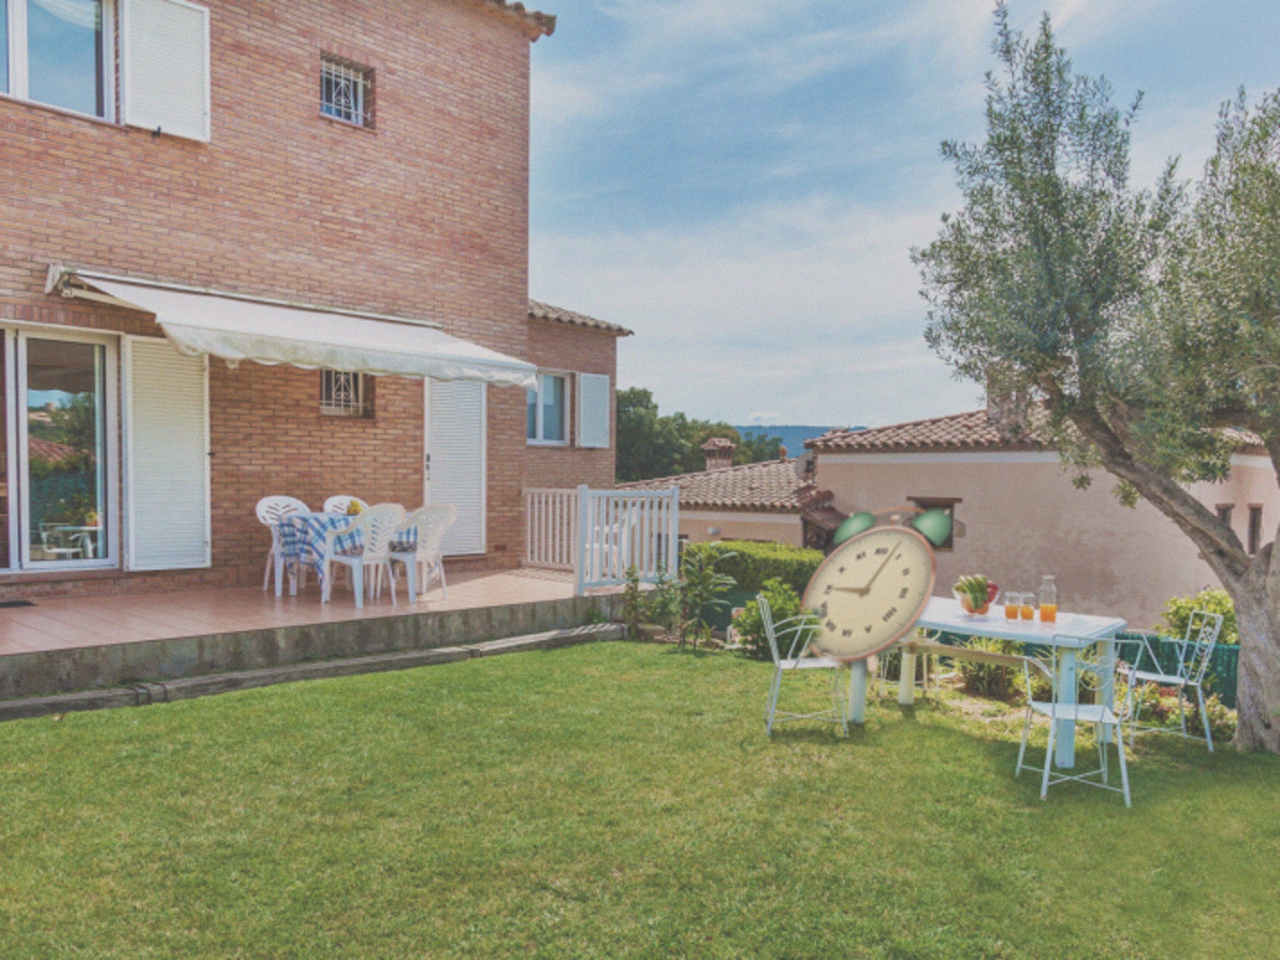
h=9 m=3
